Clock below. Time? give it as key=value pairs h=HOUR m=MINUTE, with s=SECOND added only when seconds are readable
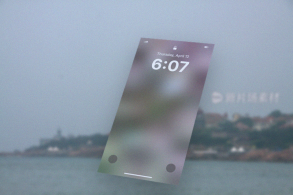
h=6 m=7
